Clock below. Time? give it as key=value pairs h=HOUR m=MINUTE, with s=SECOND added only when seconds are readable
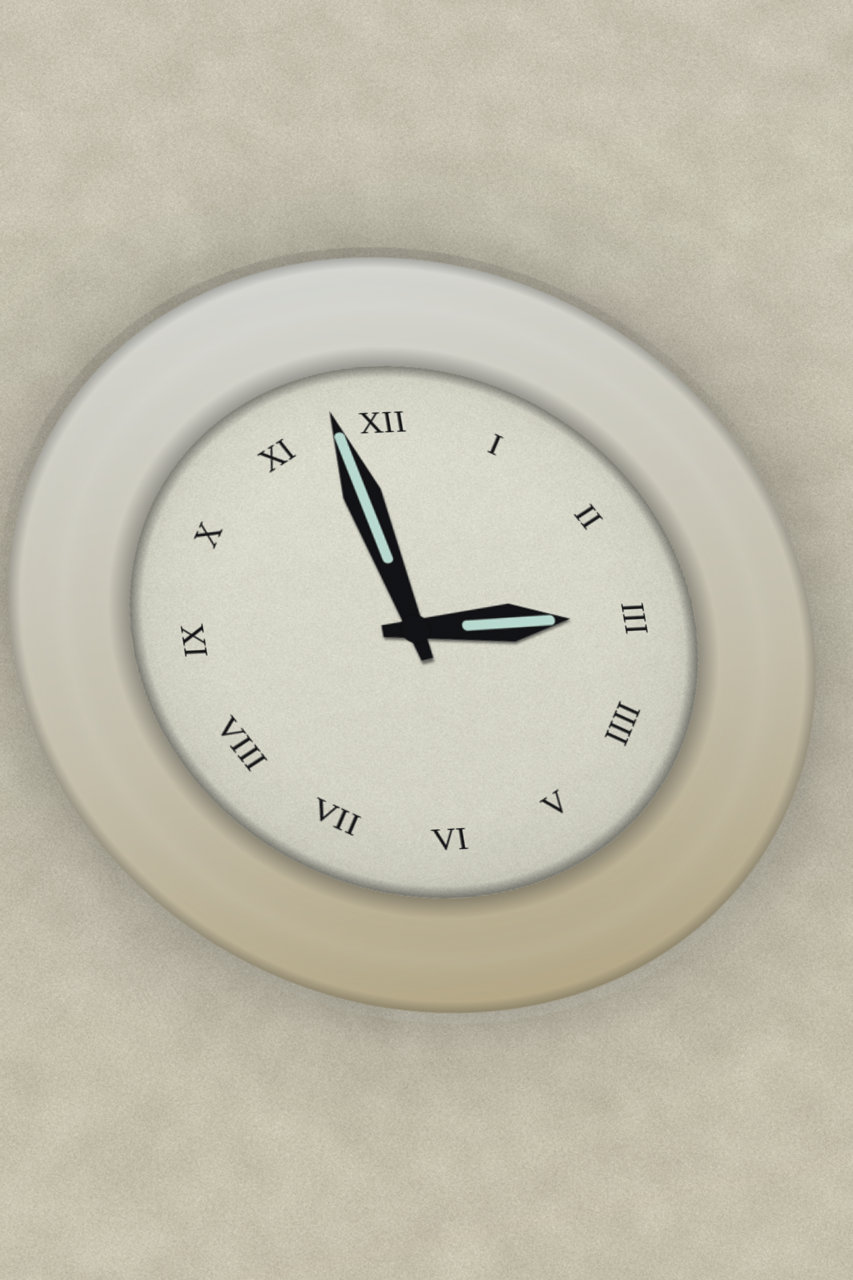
h=2 m=58
